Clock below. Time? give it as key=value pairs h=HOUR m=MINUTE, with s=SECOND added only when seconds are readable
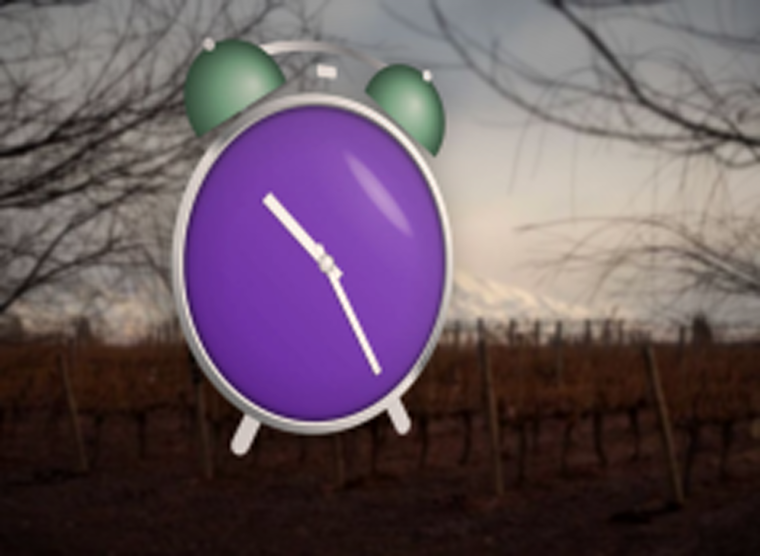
h=10 m=25
